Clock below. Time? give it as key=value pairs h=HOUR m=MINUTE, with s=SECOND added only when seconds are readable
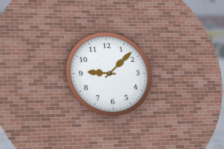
h=9 m=8
